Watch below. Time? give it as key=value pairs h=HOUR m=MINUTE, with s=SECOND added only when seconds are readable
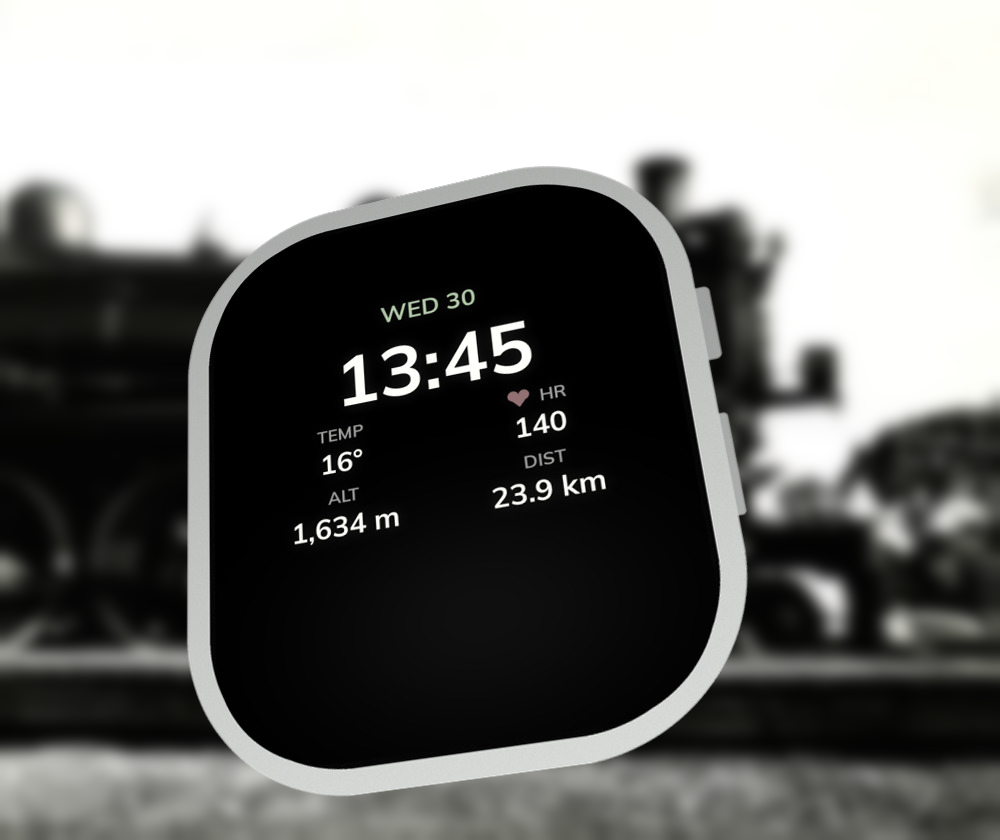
h=13 m=45
